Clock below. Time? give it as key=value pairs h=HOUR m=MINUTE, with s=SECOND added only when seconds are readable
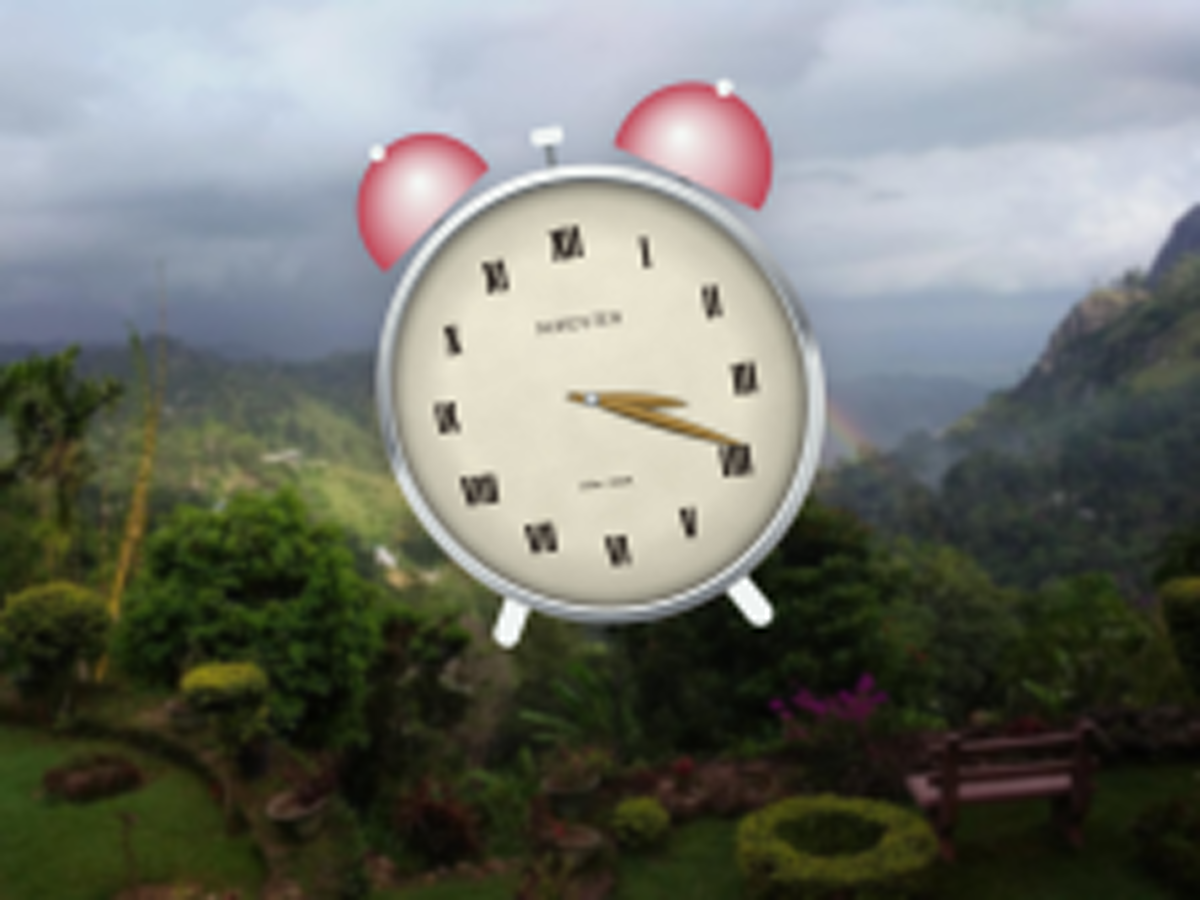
h=3 m=19
